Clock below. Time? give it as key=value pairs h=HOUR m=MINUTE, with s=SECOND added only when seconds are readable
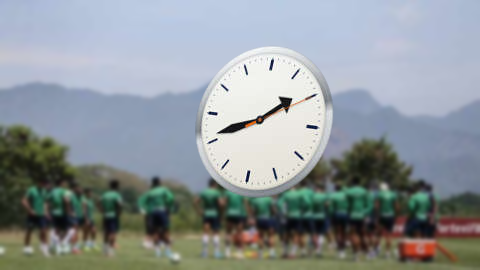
h=1 m=41 s=10
